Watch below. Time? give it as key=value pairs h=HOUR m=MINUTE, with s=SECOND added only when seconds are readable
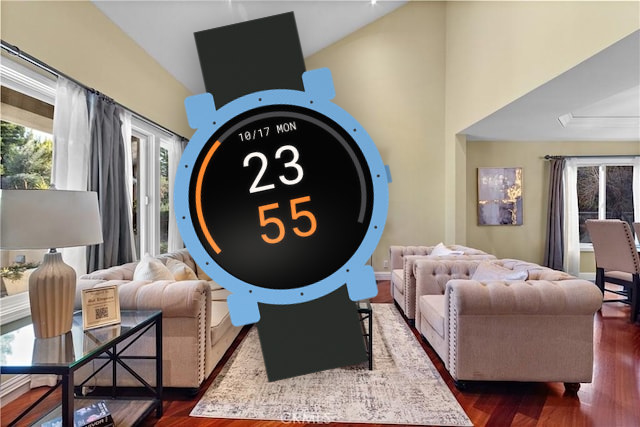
h=23 m=55
